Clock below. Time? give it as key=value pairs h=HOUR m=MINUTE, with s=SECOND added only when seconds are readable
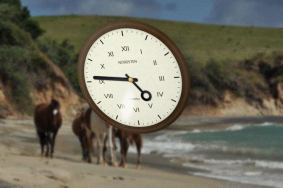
h=4 m=46
